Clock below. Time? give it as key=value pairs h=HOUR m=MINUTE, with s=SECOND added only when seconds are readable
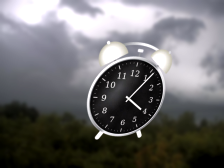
h=4 m=6
